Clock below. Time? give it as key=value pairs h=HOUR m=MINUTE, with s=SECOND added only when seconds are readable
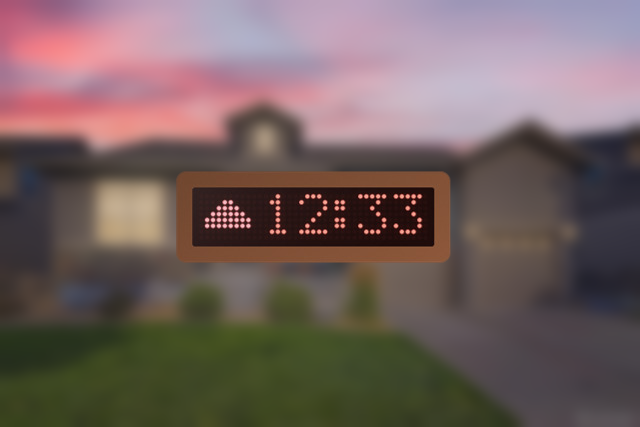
h=12 m=33
